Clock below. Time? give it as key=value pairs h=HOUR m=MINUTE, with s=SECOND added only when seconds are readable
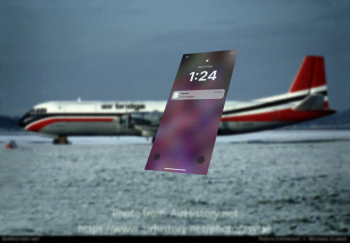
h=1 m=24
